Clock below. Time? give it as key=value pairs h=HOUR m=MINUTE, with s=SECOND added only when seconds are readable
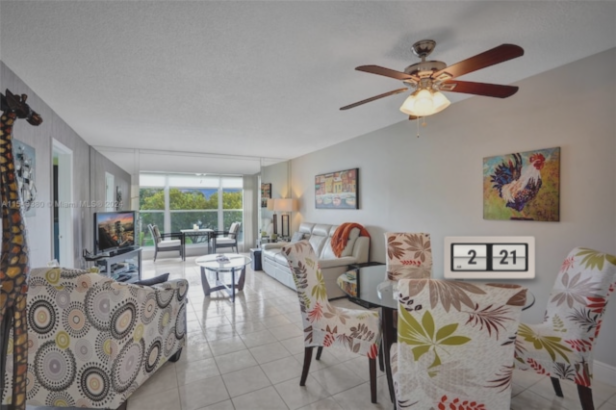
h=2 m=21
